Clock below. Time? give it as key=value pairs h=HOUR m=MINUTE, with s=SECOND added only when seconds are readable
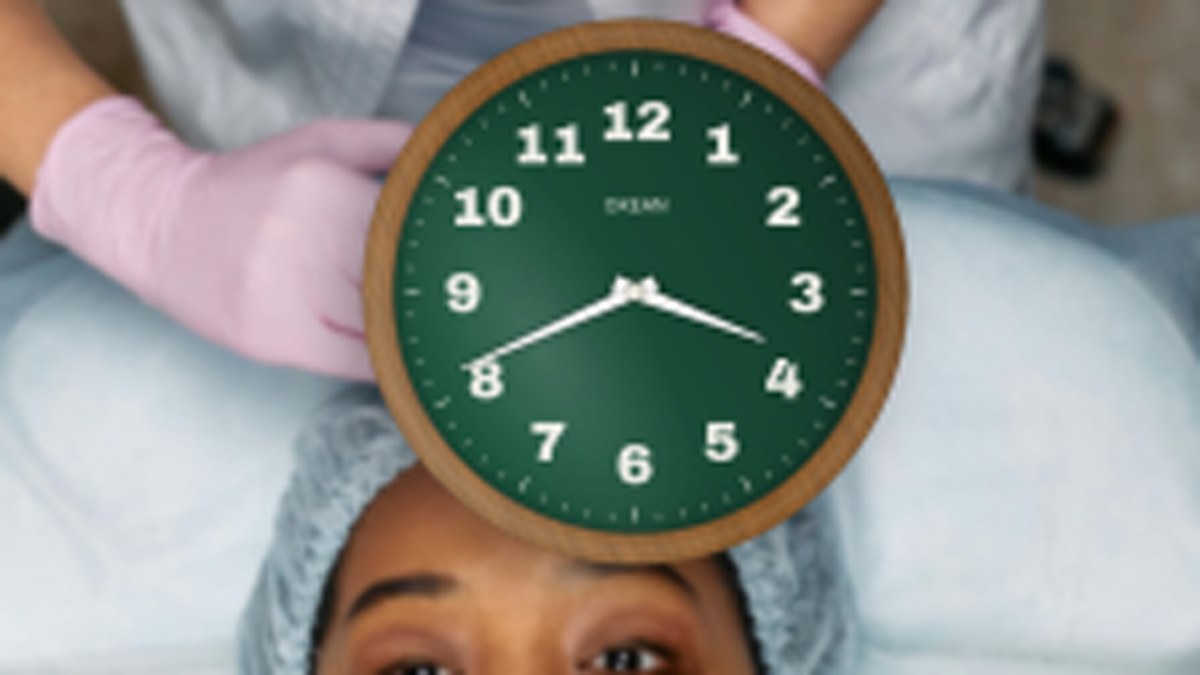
h=3 m=41
